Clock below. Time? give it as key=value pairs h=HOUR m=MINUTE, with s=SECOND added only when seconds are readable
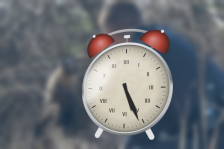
h=5 m=26
